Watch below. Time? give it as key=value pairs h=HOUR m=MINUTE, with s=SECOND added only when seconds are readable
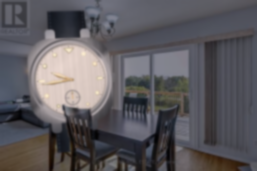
h=9 m=44
